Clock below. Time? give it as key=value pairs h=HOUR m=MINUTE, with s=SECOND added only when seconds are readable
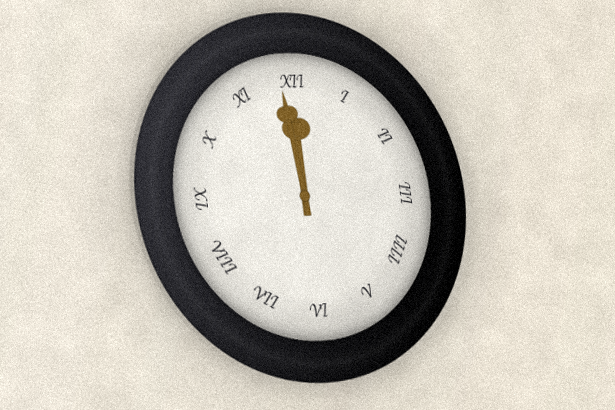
h=11 m=59
